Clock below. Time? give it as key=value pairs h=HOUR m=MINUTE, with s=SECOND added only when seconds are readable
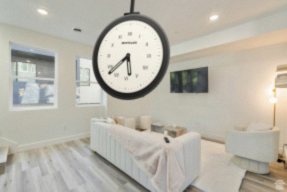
h=5 m=38
